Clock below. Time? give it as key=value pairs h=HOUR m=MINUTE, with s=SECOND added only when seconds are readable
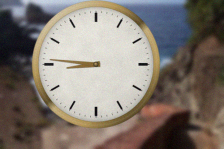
h=8 m=46
